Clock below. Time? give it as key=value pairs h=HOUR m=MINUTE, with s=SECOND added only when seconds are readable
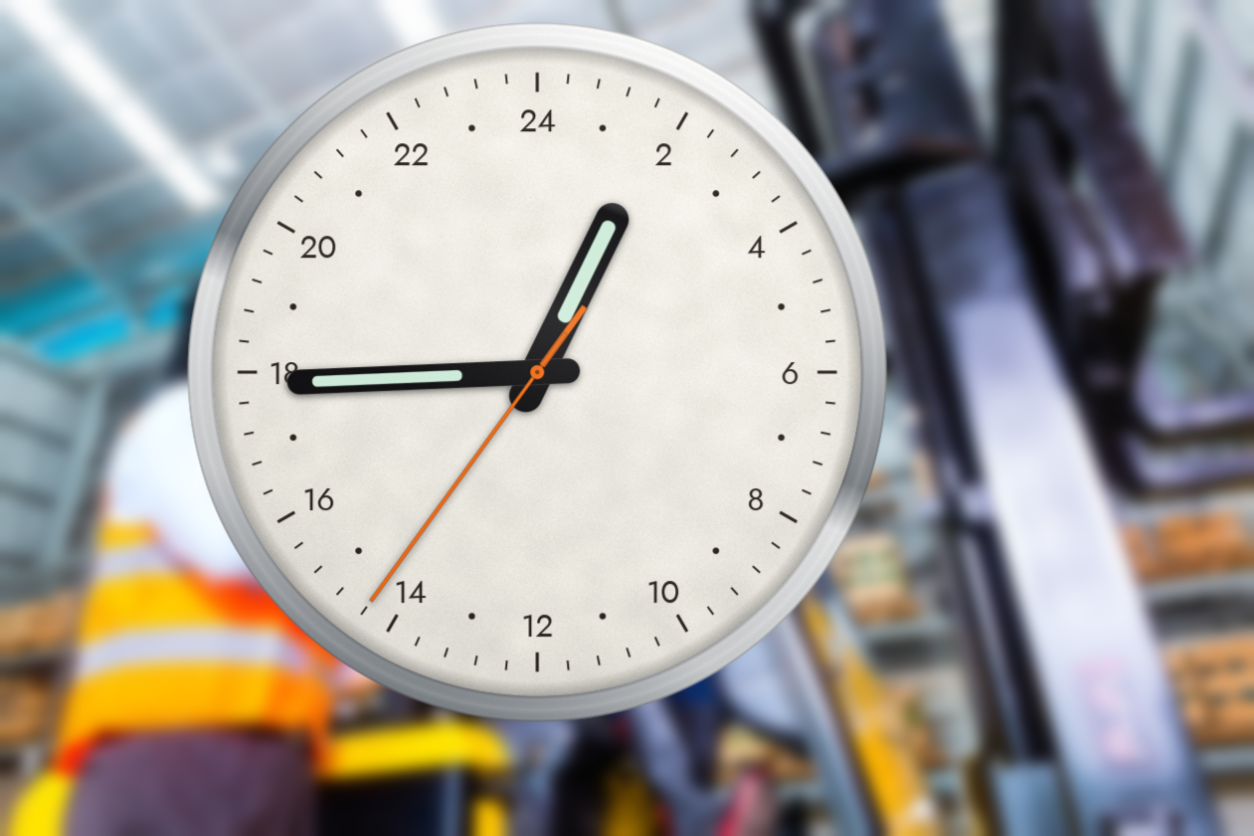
h=1 m=44 s=36
